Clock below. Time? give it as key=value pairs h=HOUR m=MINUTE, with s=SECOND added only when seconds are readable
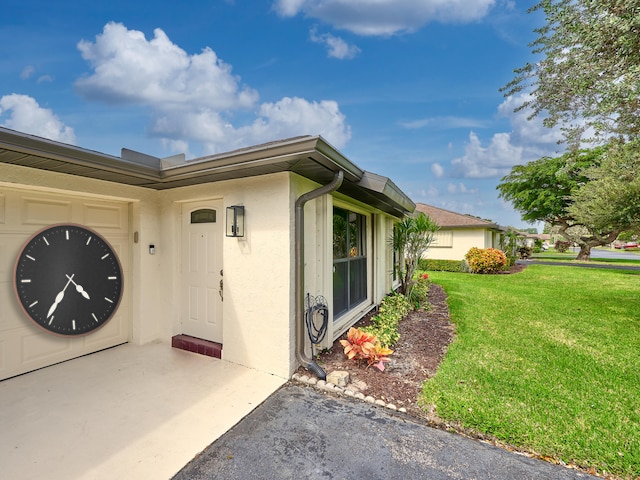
h=4 m=36
